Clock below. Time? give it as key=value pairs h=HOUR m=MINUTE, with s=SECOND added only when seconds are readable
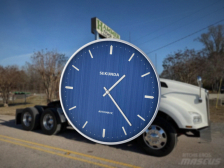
h=1 m=23
